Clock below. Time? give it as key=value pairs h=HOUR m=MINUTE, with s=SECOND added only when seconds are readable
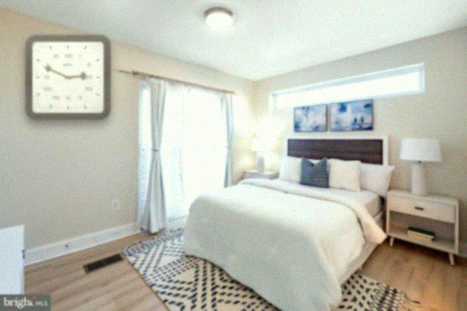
h=2 m=49
